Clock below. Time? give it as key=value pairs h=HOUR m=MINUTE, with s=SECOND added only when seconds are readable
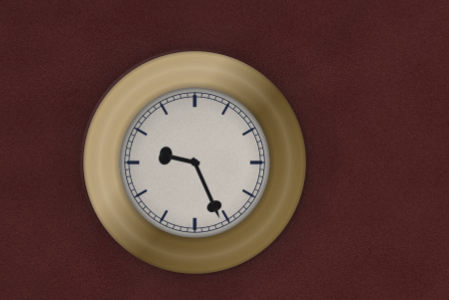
h=9 m=26
